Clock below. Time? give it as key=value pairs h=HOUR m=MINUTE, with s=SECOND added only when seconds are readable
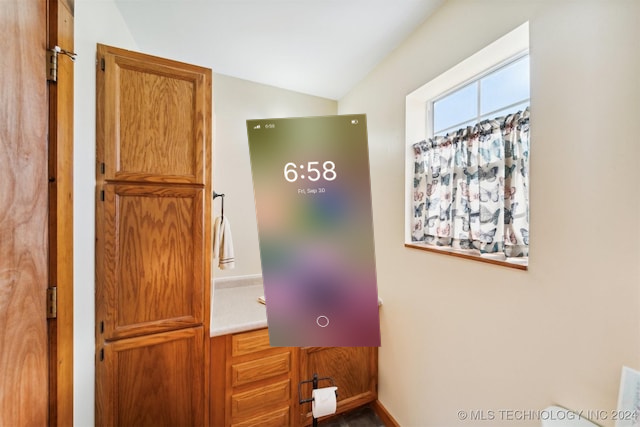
h=6 m=58
